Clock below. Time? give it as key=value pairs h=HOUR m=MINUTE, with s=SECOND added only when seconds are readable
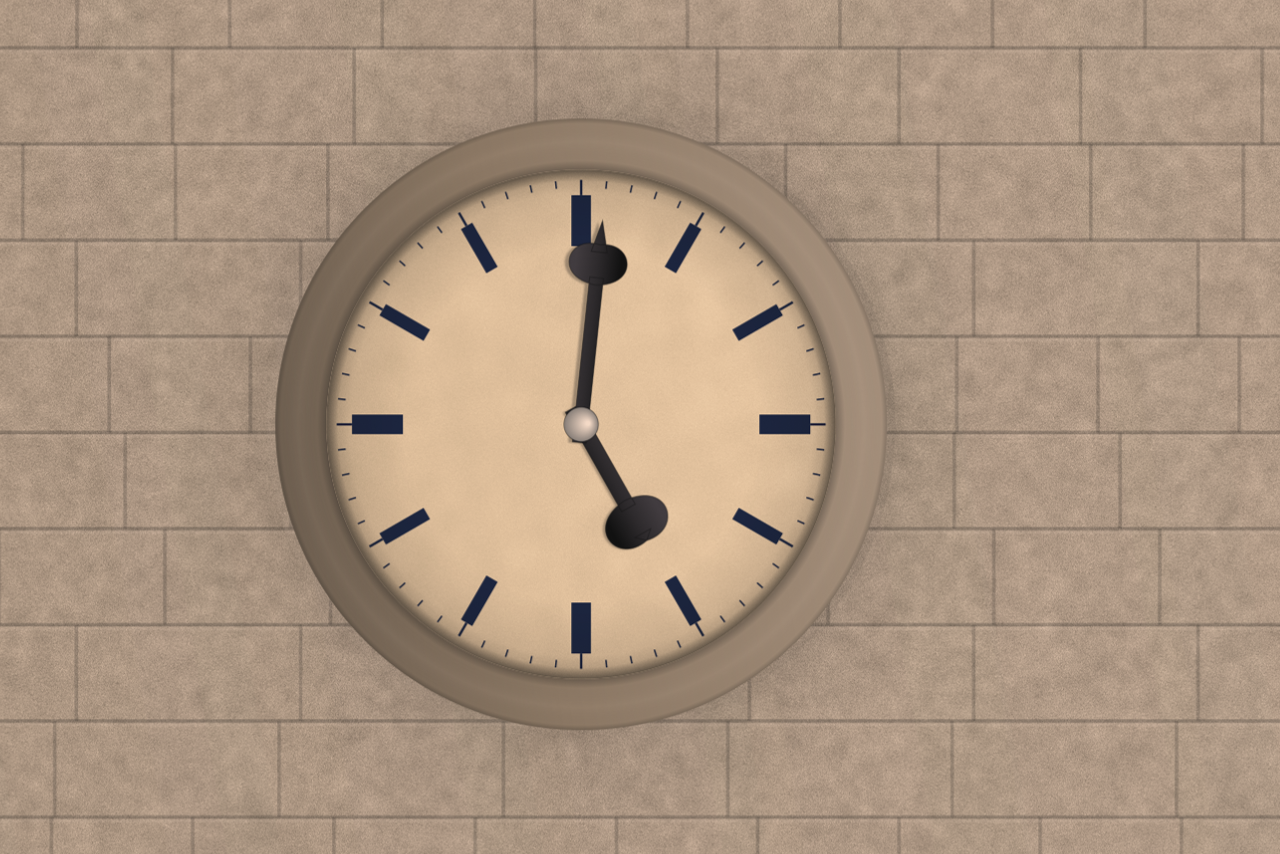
h=5 m=1
